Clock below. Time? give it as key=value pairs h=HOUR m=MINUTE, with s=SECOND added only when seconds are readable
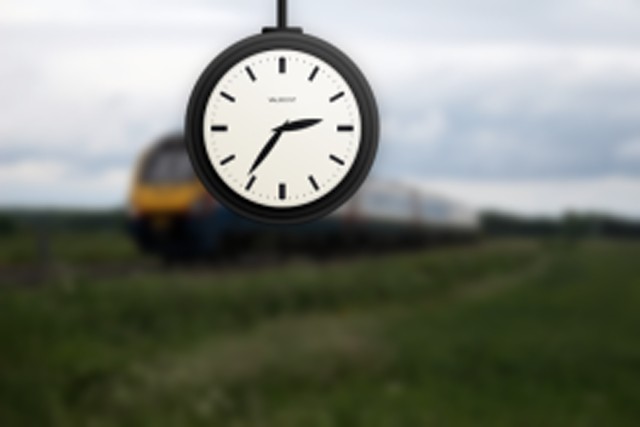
h=2 m=36
